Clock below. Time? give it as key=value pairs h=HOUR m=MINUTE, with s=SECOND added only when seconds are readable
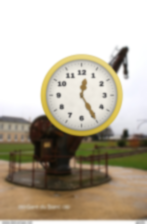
h=12 m=25
